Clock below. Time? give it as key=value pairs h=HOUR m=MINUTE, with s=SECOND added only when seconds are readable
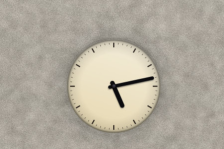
h=5 m=13
